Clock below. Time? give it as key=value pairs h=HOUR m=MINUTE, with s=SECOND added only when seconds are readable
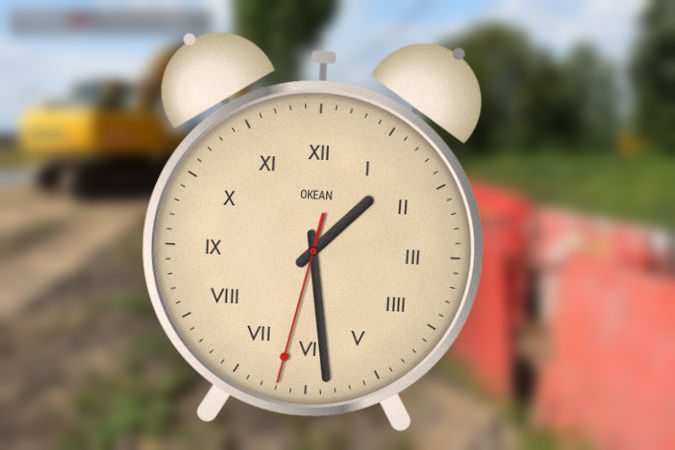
h=1 m=28 s=32
